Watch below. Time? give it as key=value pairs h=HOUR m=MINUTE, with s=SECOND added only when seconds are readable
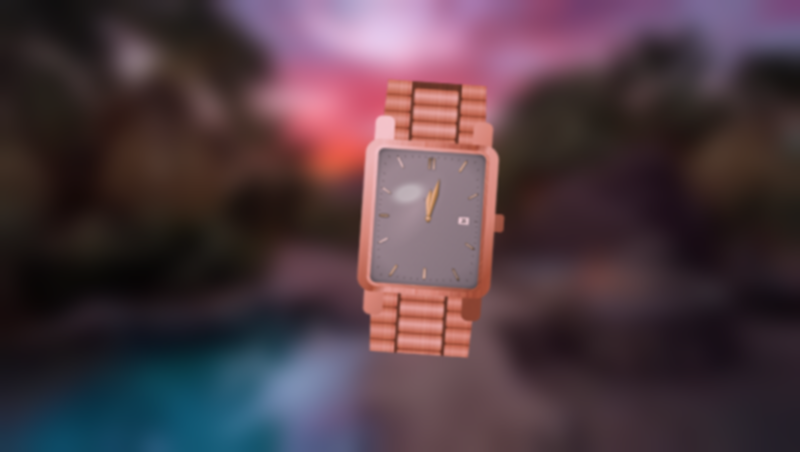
h=12 m=2
